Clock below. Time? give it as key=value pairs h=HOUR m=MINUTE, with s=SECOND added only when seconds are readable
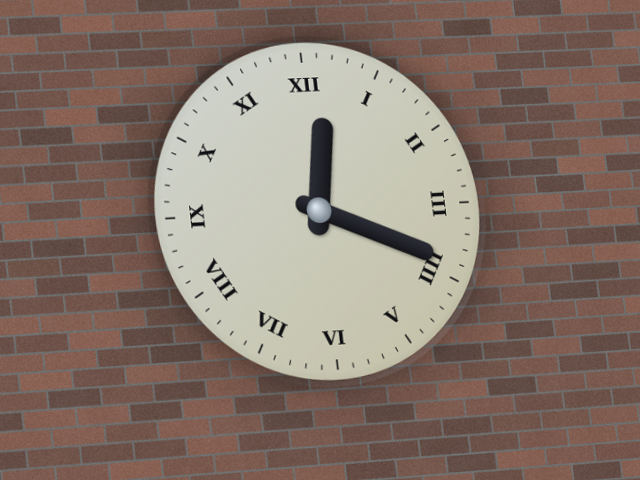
h=12 m=19
